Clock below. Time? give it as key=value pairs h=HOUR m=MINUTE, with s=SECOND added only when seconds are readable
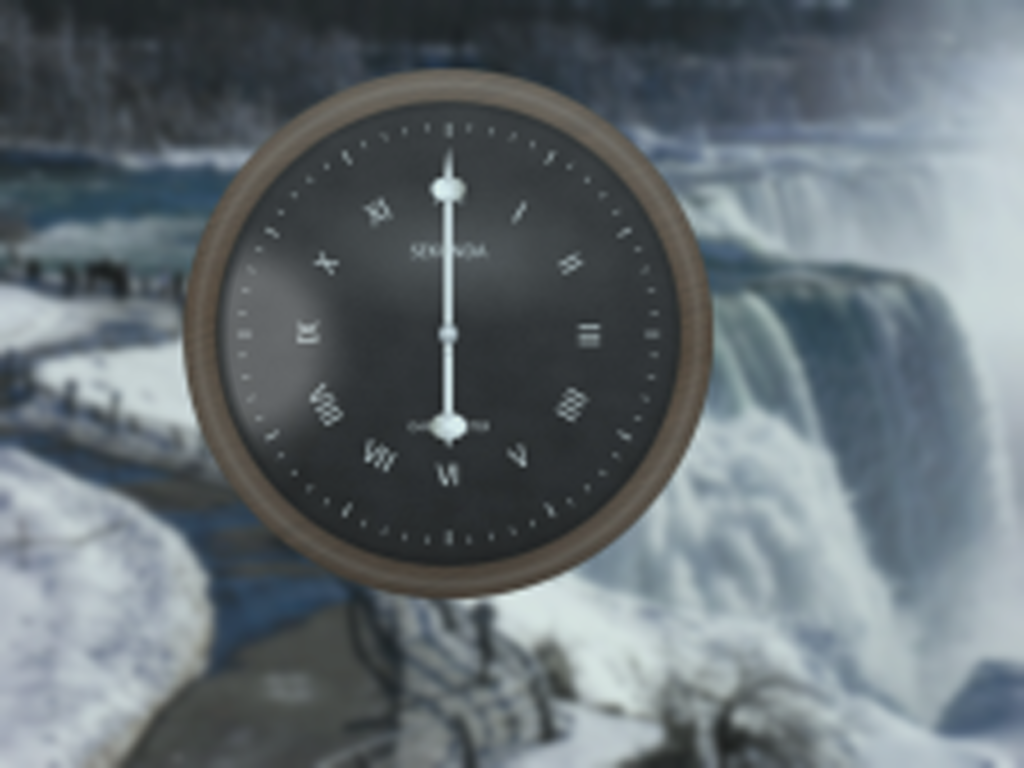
h=6 m=0
